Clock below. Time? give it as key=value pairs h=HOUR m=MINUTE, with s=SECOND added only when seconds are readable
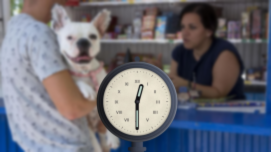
h=12 m=30
